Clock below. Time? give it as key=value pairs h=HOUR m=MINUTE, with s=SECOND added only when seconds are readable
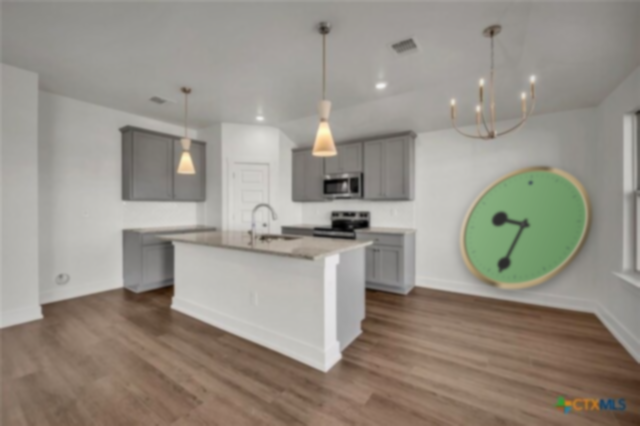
h=9 m=33
